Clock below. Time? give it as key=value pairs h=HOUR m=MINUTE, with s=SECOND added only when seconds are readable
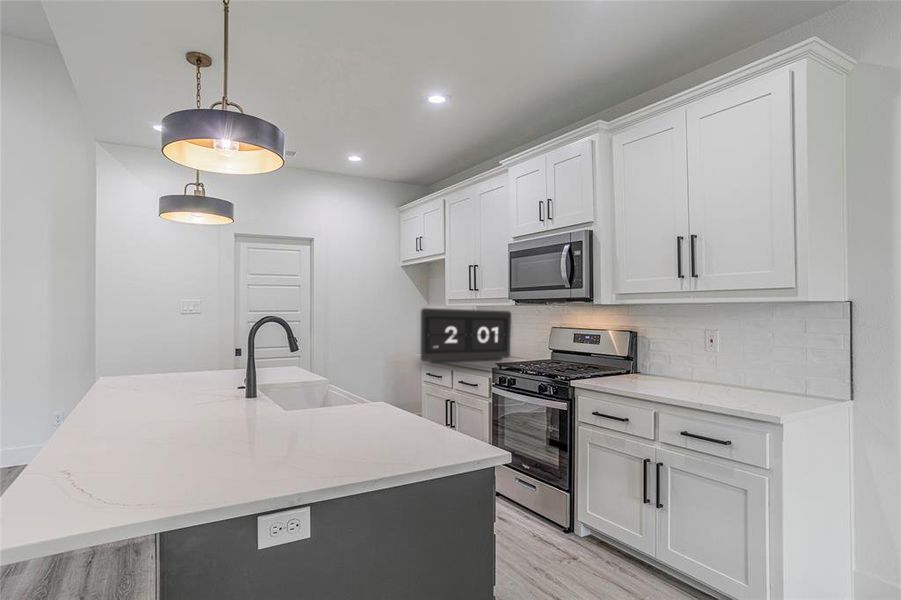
h=2 m=1
